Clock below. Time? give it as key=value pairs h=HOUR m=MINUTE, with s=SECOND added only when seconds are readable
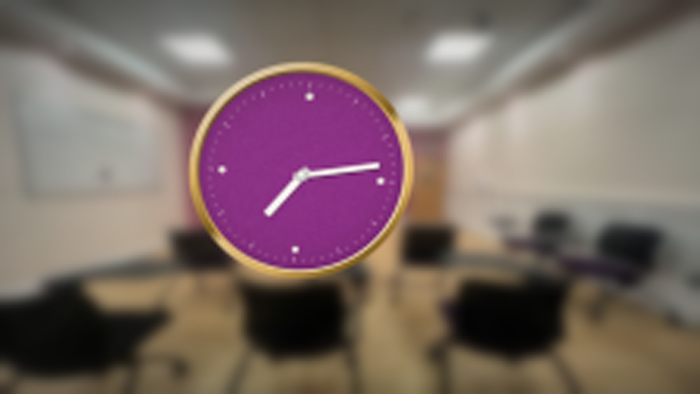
h=7 m=13
